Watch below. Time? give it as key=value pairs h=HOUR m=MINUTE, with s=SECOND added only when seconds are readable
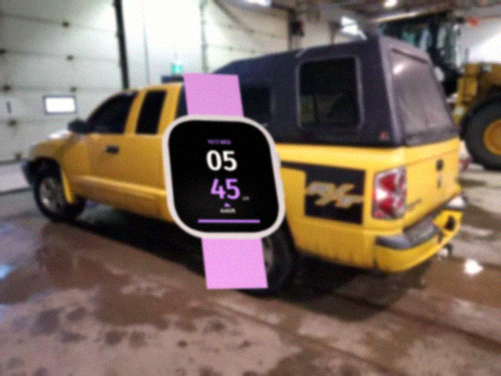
h=5 m=45
